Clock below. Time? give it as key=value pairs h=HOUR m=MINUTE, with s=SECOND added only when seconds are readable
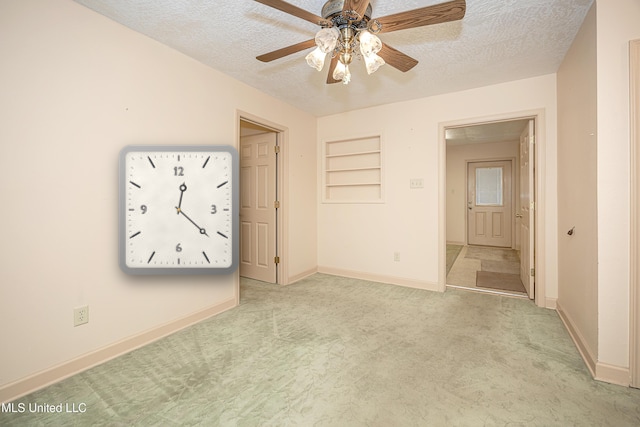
h=12 m=22
